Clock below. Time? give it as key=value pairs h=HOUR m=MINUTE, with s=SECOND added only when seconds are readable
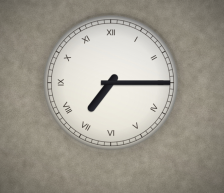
h=7 m=15
